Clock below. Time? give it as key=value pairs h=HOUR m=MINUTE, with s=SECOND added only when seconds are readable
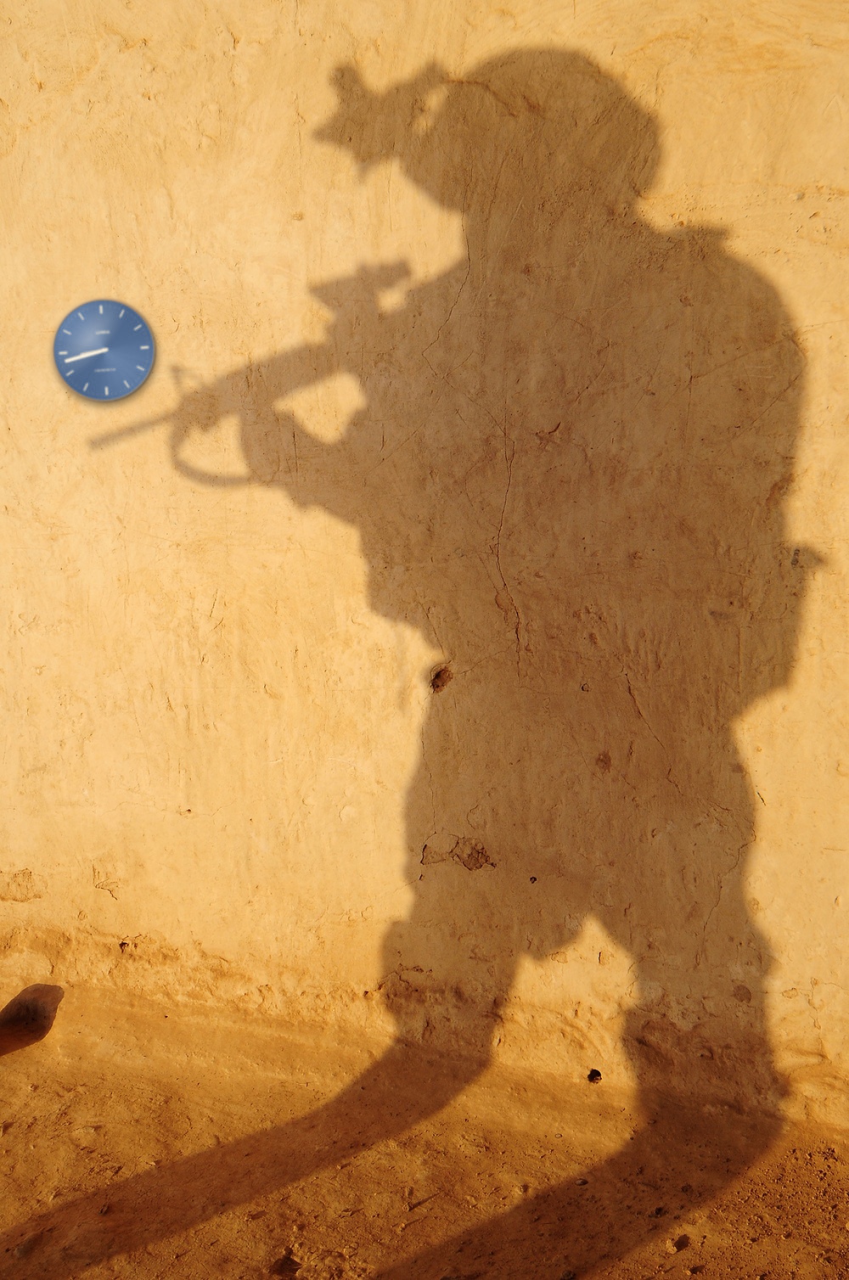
h=8 m=43
